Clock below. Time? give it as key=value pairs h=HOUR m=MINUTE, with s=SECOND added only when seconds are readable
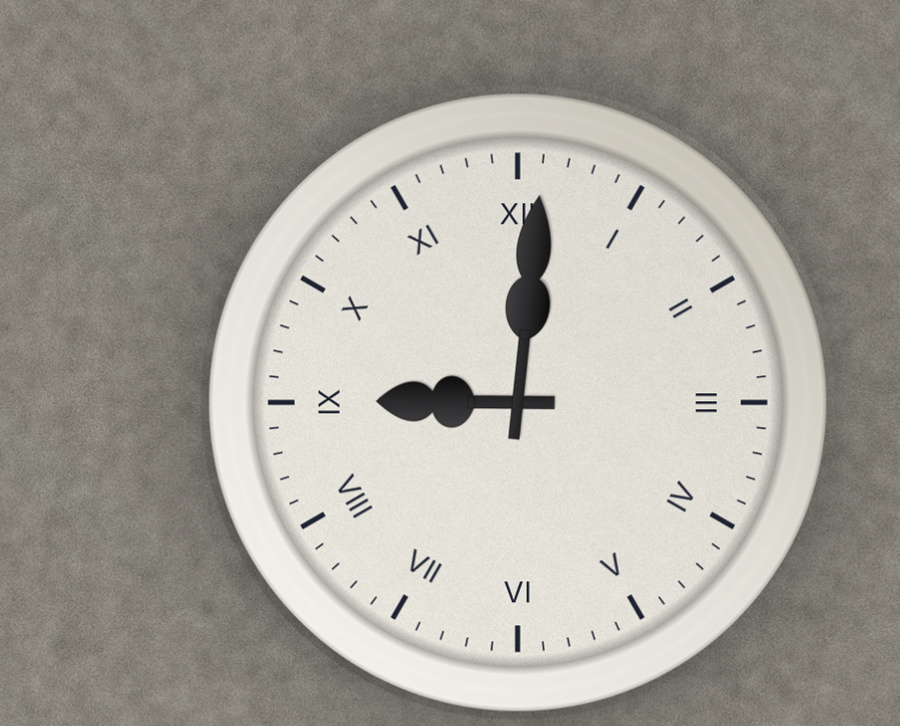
h=9 m=1
